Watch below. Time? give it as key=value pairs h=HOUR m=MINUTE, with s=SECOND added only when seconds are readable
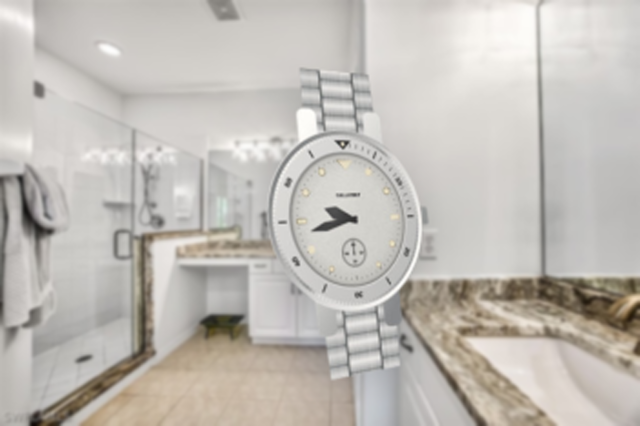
h=9 m=43
